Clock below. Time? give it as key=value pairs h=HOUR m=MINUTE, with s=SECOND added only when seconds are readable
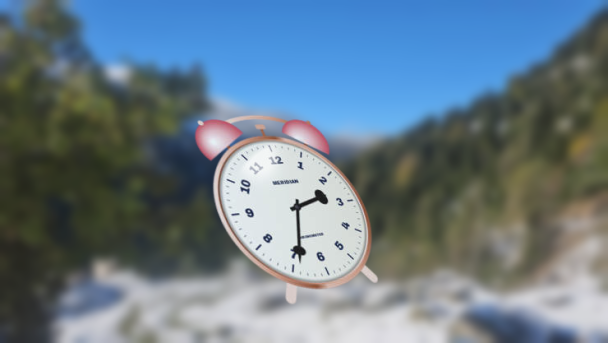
h=2 m=34
